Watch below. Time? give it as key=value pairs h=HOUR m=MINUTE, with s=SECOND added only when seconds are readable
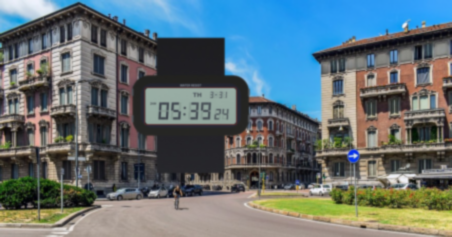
h=5 m=39 s=24
